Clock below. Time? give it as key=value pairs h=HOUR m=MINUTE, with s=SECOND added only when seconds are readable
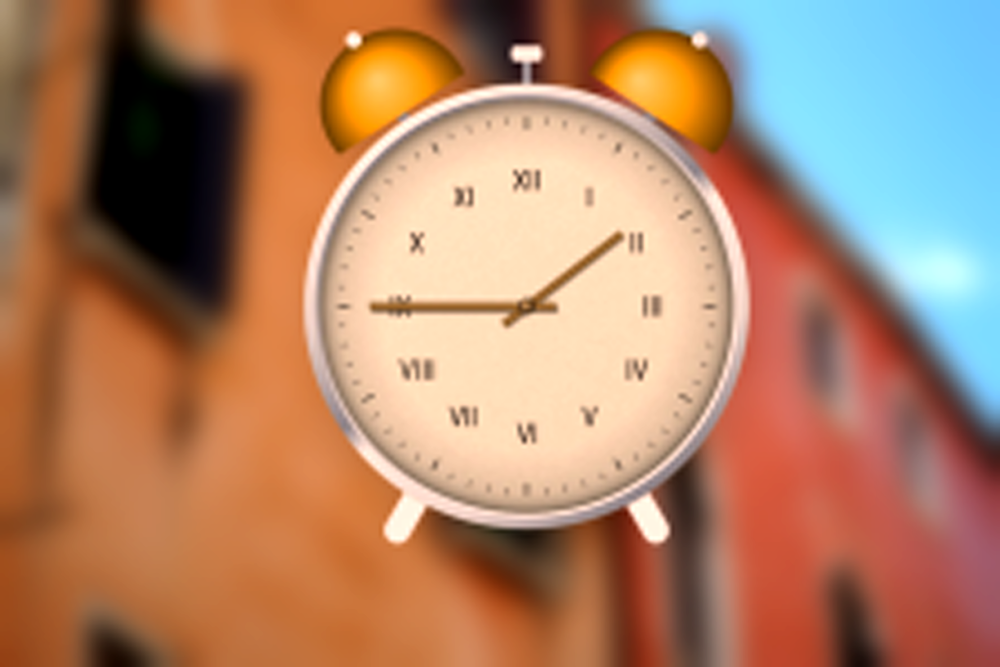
h=1 m=45
